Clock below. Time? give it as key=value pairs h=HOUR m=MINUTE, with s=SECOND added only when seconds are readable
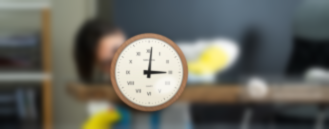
h=3 m=1
